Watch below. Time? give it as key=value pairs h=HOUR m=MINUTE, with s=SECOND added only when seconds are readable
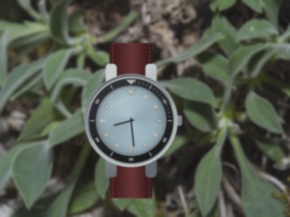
h=8 m=29
